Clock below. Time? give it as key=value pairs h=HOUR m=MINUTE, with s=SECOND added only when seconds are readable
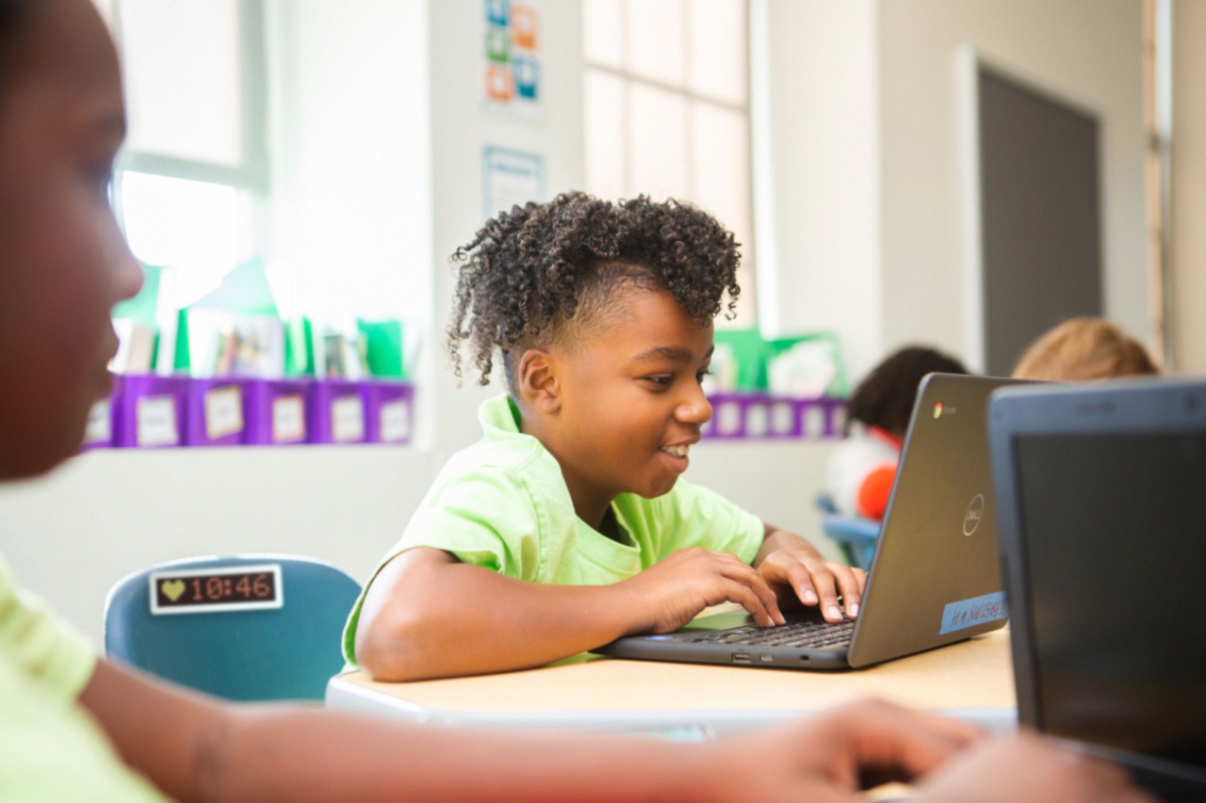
h=10 m=46
